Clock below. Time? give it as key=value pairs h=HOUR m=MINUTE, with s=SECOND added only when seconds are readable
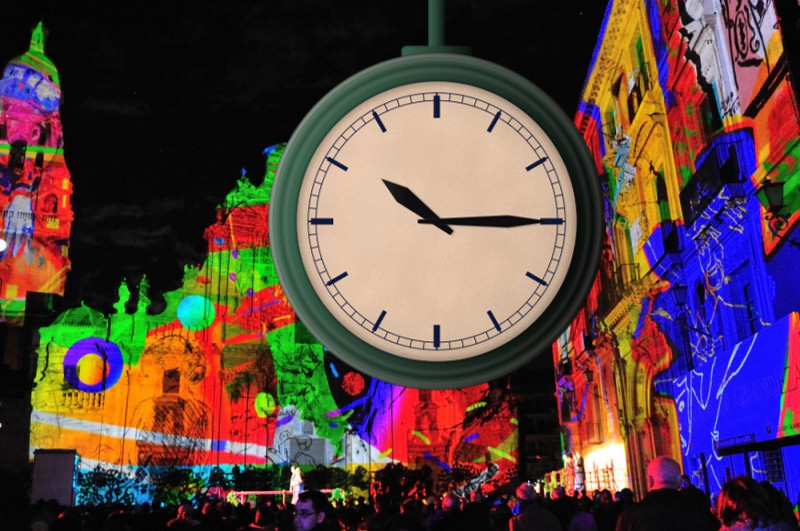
h=10 m=15
